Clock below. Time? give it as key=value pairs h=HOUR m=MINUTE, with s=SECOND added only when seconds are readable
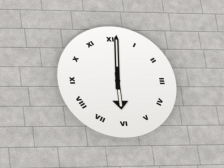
h=6 m=1
